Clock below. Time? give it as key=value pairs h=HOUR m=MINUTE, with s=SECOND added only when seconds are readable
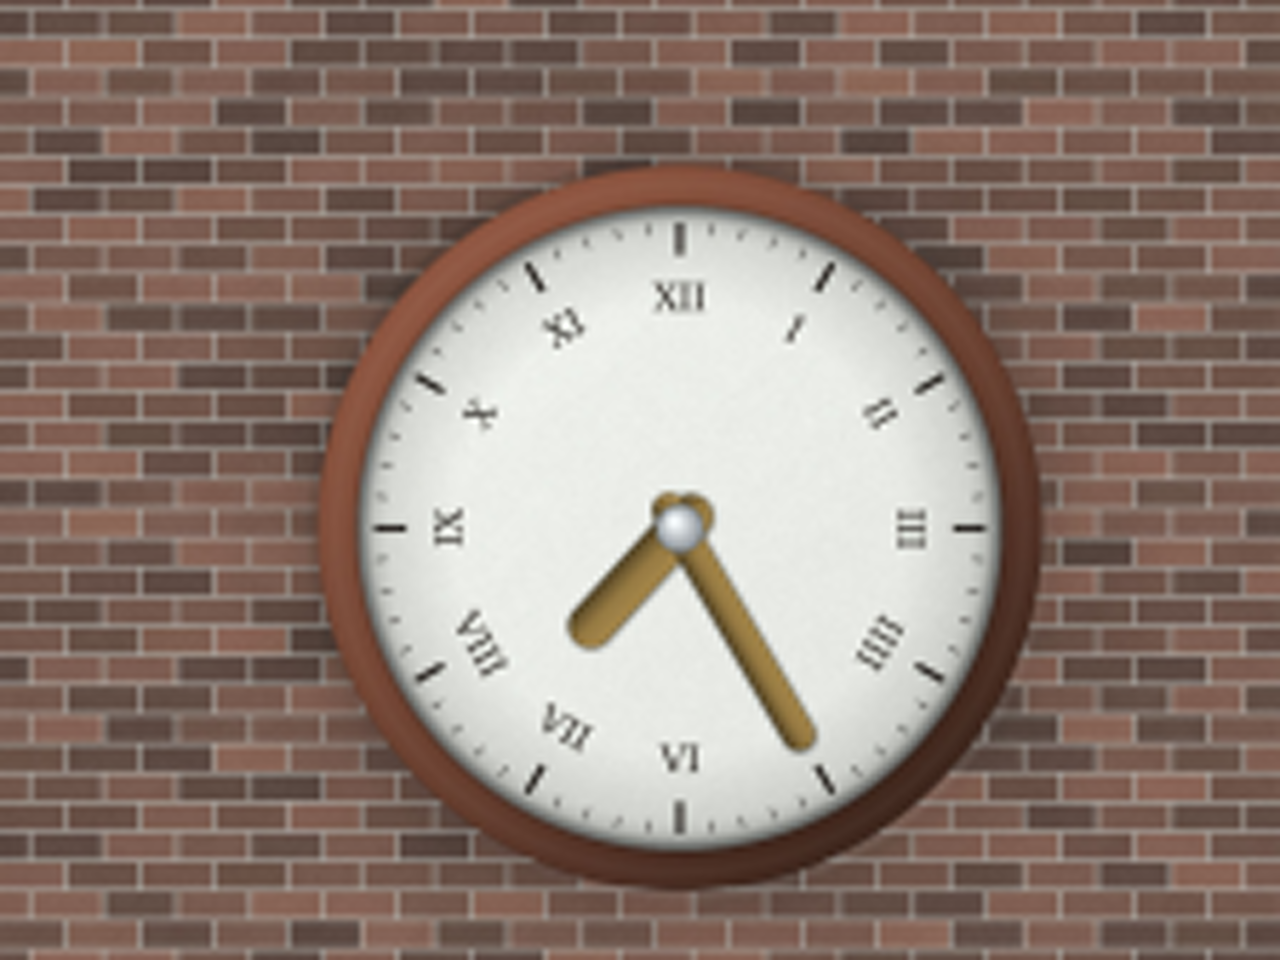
h=7 m=25
